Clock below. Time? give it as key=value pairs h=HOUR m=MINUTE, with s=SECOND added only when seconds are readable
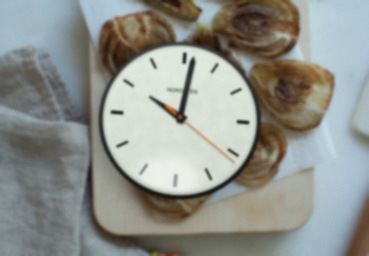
h=10 m=1 s=21
